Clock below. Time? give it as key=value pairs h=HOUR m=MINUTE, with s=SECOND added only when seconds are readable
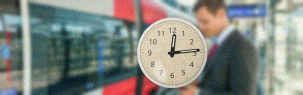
h=12 m=14
